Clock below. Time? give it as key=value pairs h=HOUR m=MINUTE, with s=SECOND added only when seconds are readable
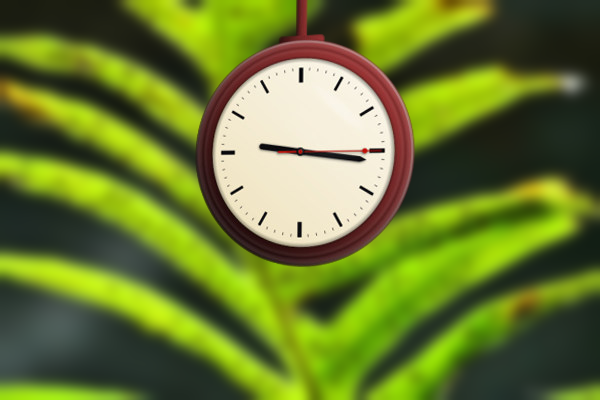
h=9 m=16 s=15
